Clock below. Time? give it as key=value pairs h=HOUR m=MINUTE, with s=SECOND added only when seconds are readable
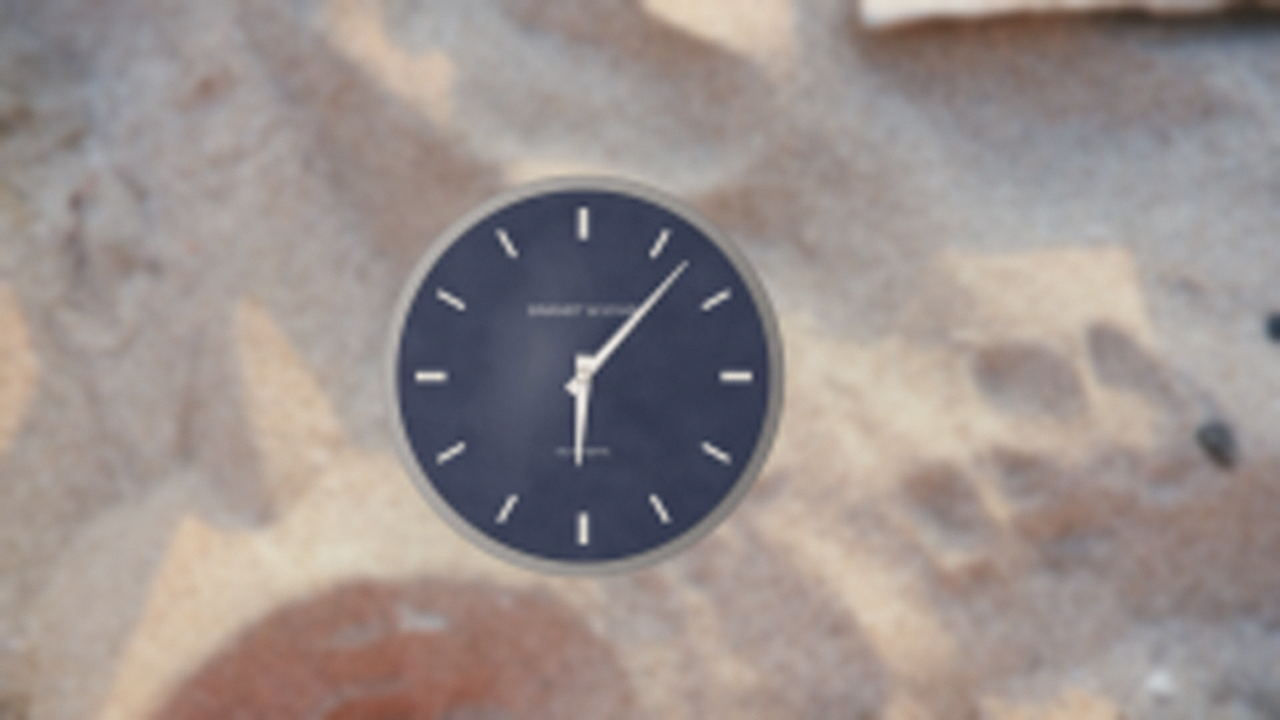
h=6 m=7
